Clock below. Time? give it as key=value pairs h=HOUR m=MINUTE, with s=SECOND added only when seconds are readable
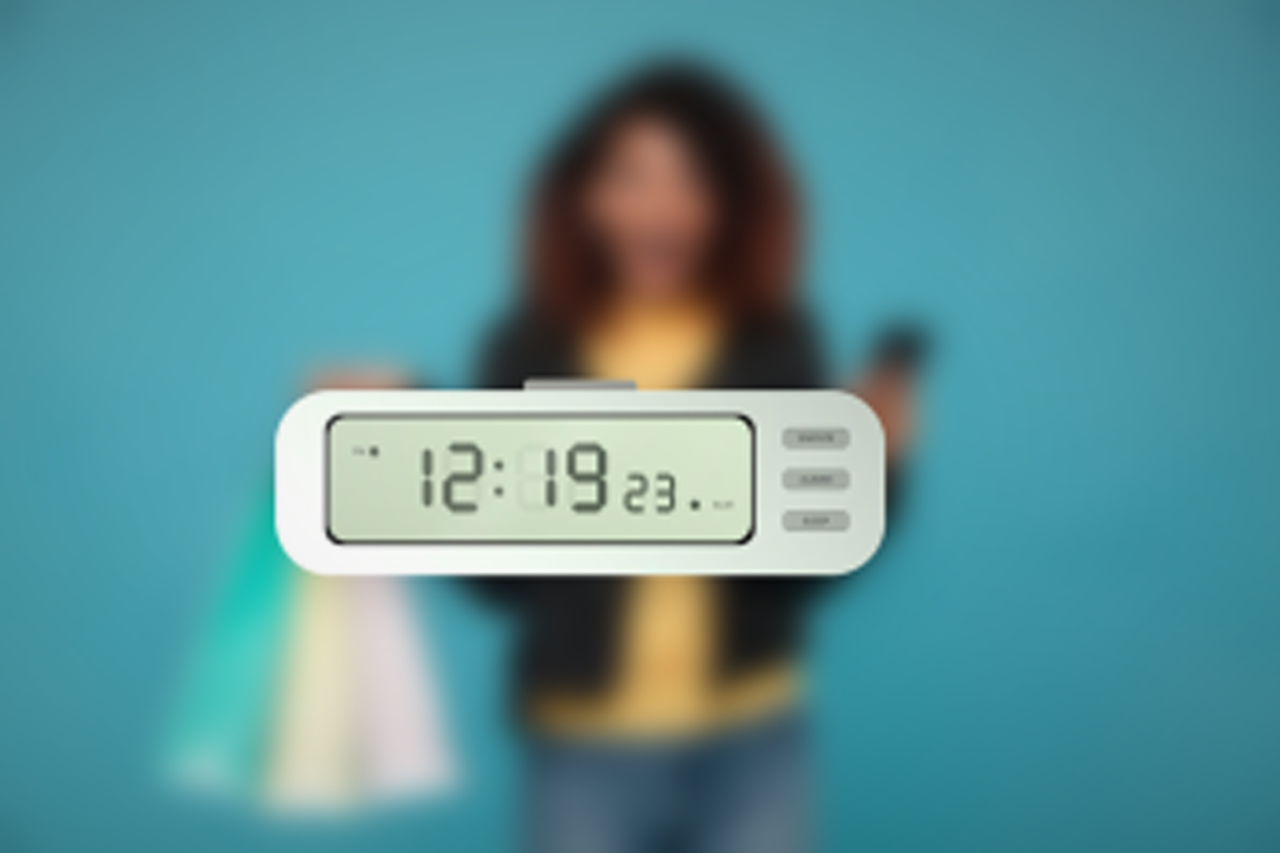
h=12 m=19 s=23
